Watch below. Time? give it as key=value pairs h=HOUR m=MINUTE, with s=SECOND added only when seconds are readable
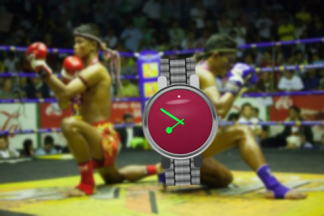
h=7 m=51
